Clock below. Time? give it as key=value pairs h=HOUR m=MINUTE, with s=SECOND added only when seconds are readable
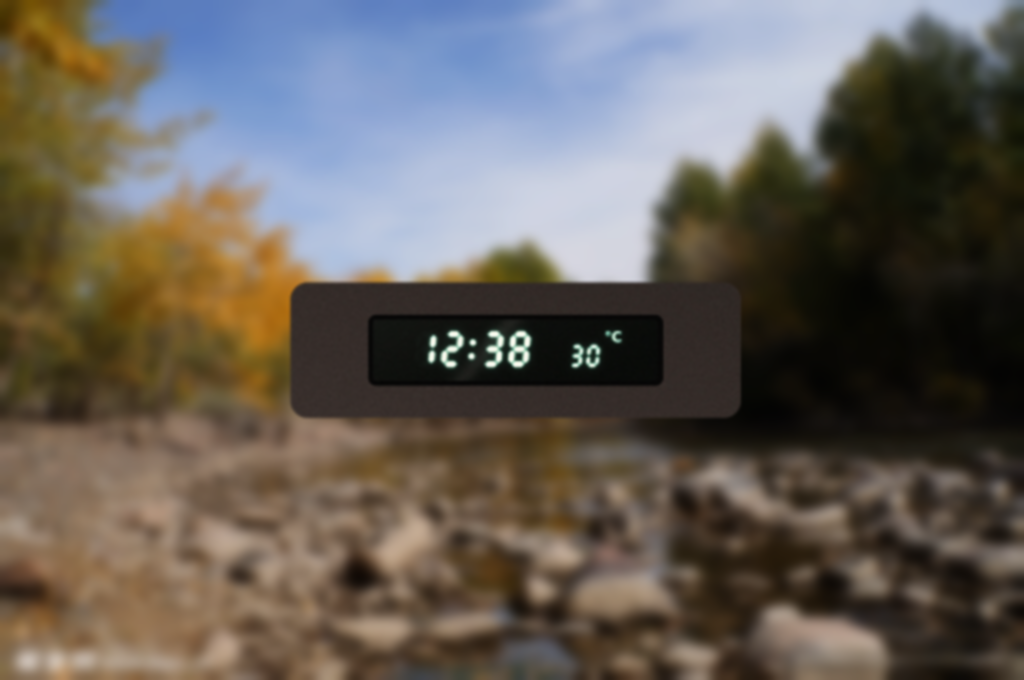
h=12 m=38
